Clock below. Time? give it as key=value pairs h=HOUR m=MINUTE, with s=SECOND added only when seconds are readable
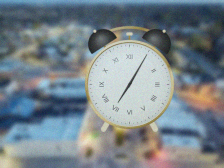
h=7 m=5
